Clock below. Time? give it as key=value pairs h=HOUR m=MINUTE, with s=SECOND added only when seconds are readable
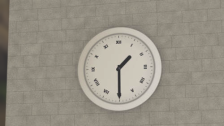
h=1 m=30
